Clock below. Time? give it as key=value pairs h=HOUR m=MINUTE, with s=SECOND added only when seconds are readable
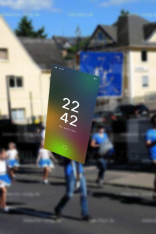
h=22 m=42
